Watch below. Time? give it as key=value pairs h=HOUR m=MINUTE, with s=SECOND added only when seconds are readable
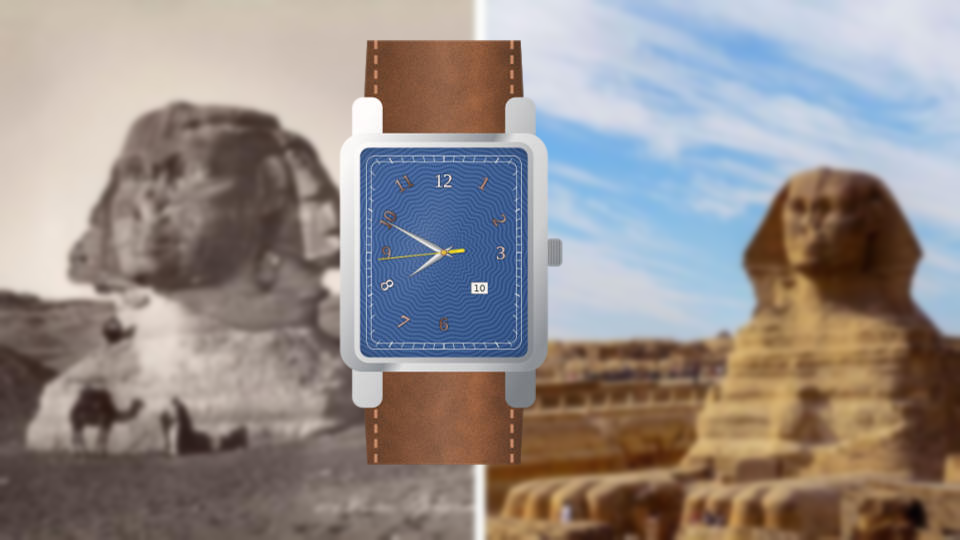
h=7 m=49 s=44
